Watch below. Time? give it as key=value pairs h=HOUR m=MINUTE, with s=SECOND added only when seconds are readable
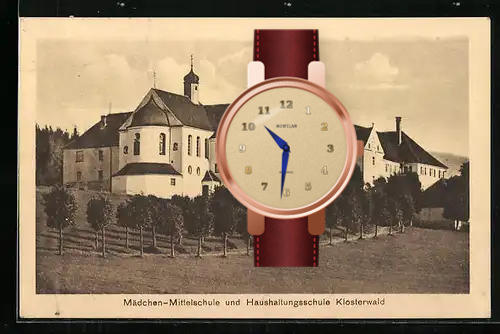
h=10 m=31
